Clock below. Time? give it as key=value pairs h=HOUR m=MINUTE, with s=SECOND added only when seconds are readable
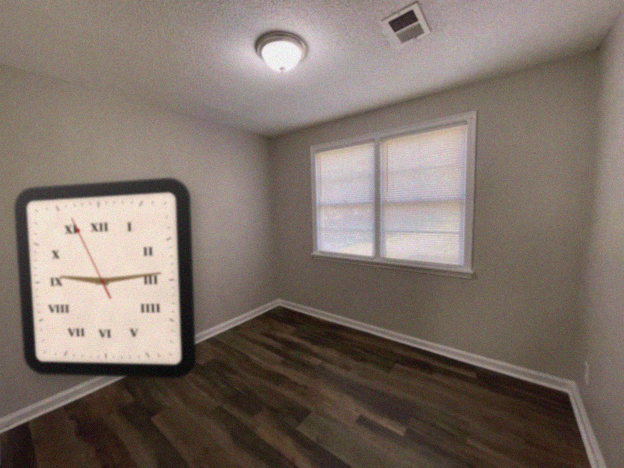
h=9 m=13 s=56
